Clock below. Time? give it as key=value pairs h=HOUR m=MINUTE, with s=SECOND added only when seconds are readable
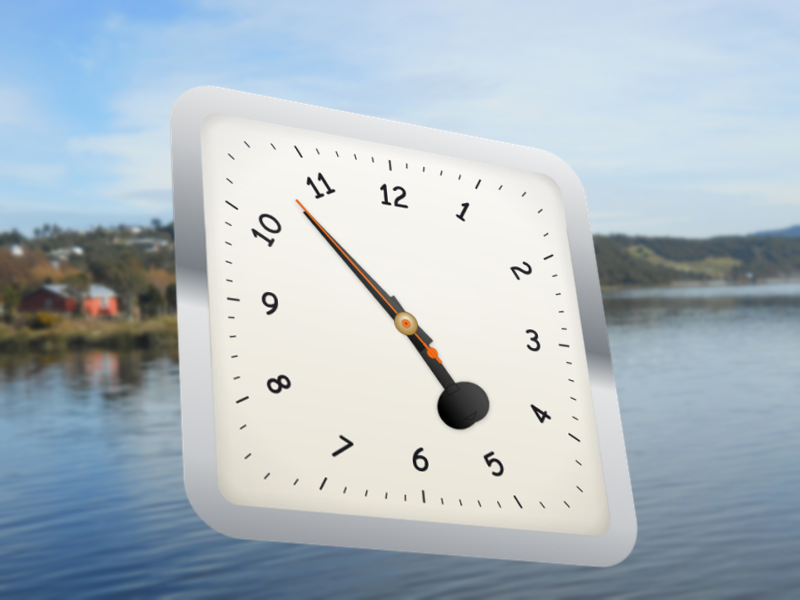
h=4 m=52 s=53
